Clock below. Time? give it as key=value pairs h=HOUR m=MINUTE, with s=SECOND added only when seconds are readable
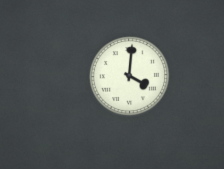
h=4 m=1
